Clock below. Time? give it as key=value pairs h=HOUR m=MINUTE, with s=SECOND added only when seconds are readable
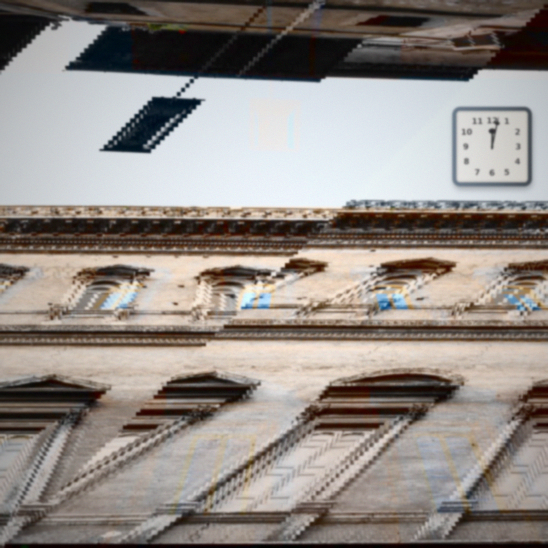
h=12 m=2
